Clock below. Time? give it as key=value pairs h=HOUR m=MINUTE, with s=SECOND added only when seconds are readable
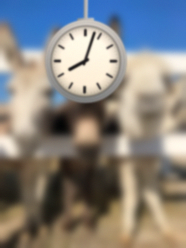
h=8 m=3
